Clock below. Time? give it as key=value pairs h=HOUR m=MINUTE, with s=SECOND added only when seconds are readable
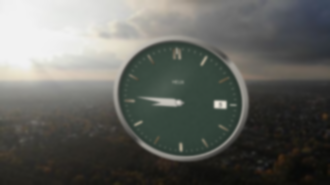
h=8 m=46
